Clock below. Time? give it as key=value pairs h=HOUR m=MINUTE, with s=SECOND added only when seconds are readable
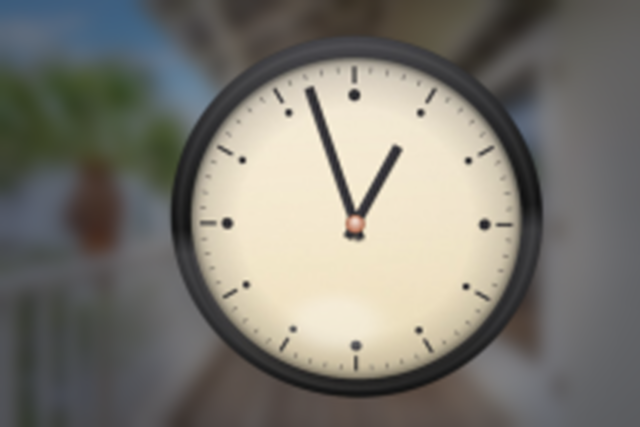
h=12 m=57
